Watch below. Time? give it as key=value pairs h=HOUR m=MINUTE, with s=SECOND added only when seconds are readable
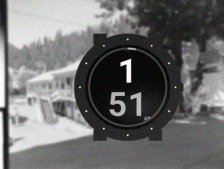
h=1 m=51
